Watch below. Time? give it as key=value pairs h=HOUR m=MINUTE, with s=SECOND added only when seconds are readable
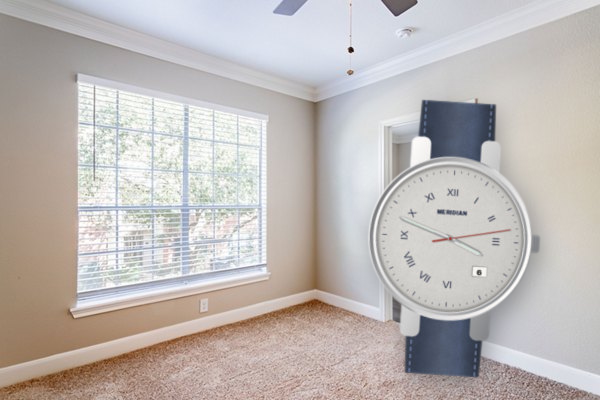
h=3 m=48 s=13
